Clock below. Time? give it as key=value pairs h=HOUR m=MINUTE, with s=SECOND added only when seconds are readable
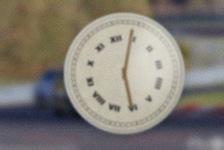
h=6 m=4
